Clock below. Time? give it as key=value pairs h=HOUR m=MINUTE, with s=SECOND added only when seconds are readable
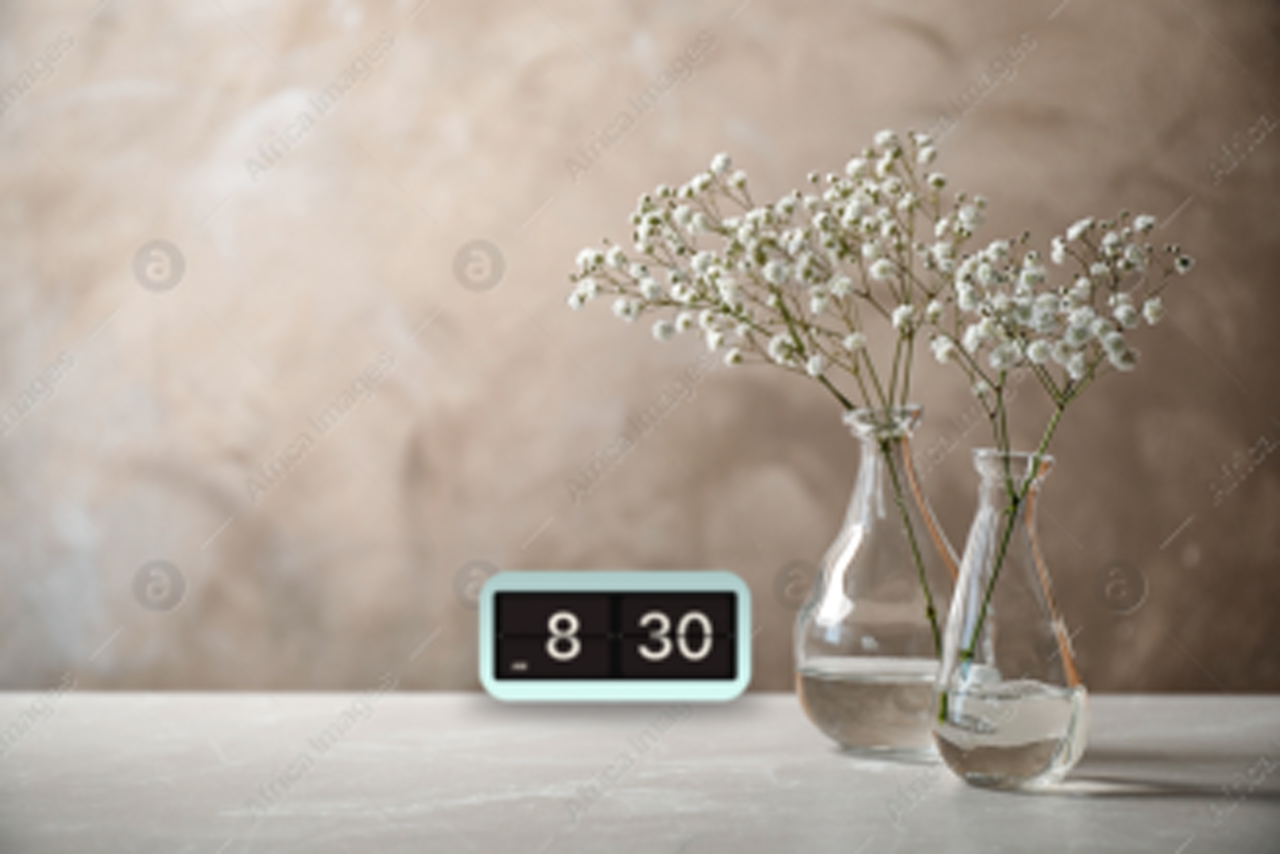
h=8 m=30
